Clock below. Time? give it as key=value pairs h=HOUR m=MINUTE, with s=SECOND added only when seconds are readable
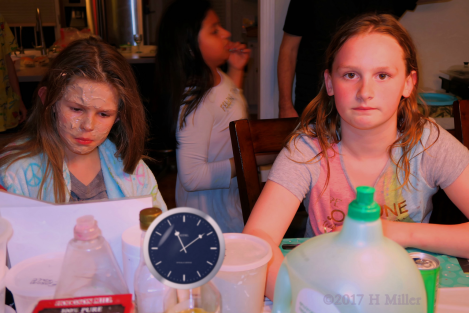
h=11 m=9
